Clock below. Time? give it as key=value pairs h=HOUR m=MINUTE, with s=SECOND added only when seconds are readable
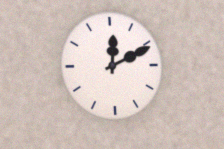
h=12 m=11
